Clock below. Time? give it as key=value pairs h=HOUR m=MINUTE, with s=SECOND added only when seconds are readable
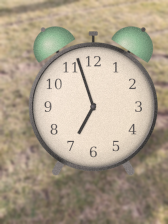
h=6 m=57
